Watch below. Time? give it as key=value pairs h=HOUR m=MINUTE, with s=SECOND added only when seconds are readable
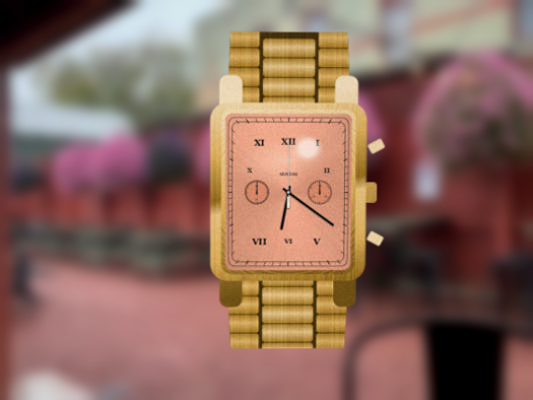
h=6 m=21
